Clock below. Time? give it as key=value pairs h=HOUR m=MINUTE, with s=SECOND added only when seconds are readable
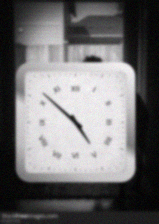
h=4 m=52
